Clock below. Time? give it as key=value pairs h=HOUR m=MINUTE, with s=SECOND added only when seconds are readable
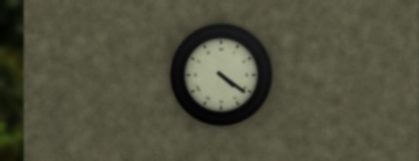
h=4 m=21
